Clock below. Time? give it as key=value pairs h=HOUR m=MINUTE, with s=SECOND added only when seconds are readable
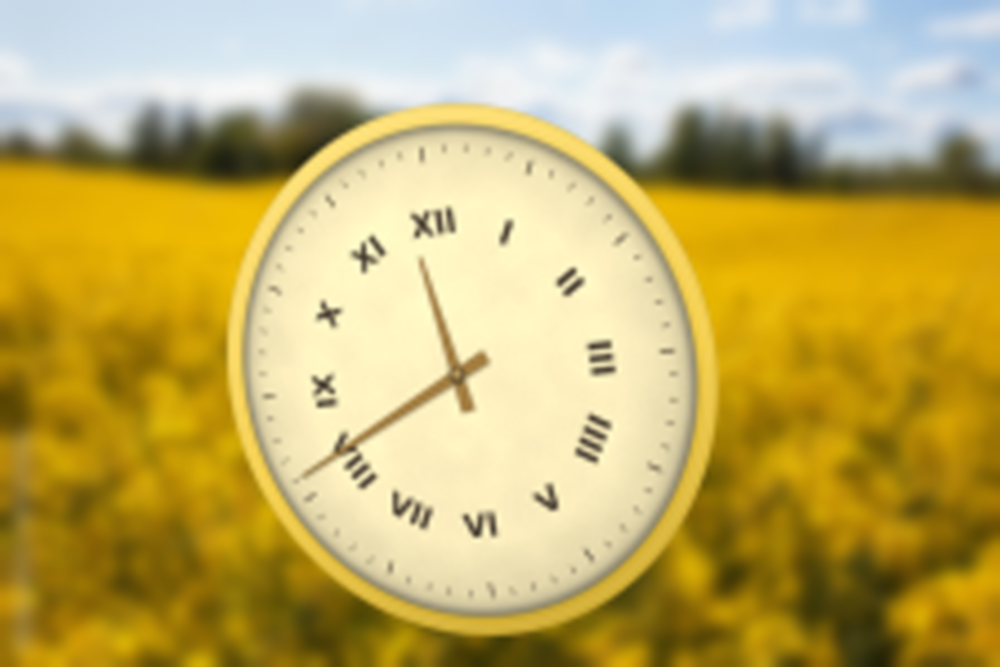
h=11 m=41
